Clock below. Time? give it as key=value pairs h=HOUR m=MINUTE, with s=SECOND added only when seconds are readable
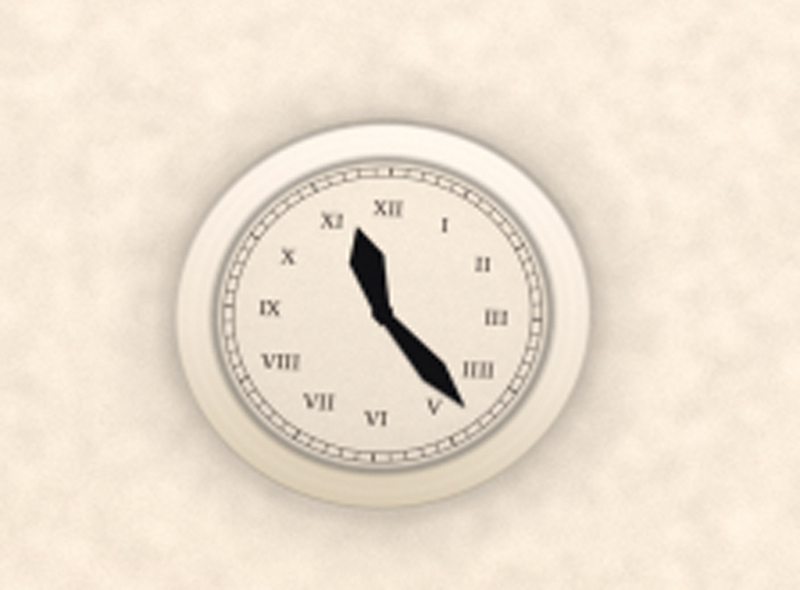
h=11 m=23
